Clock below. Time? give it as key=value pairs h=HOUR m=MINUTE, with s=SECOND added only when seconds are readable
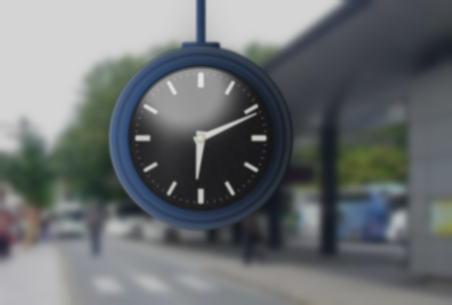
h=6 m=11
